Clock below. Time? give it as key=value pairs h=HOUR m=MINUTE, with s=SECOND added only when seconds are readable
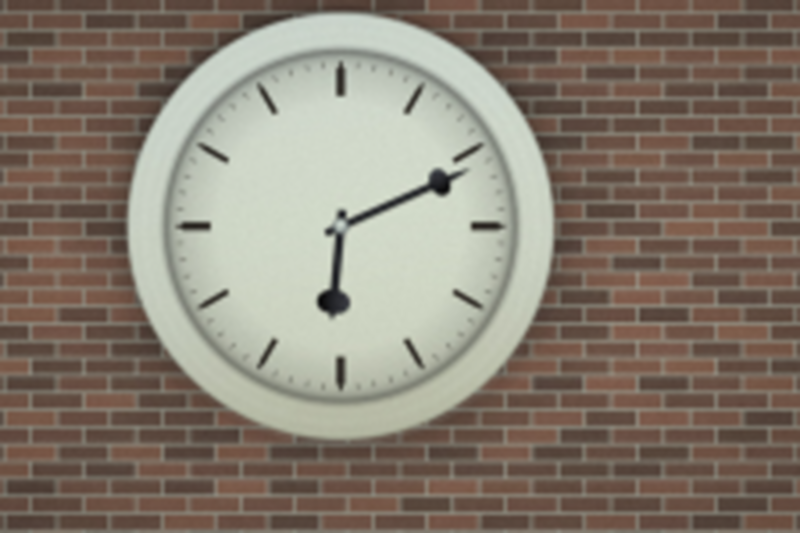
h=6 m=11
